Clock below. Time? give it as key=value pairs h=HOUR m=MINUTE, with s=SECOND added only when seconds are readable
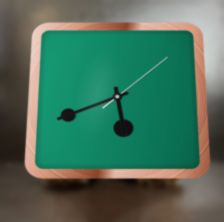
h=5 m=41 s=8
